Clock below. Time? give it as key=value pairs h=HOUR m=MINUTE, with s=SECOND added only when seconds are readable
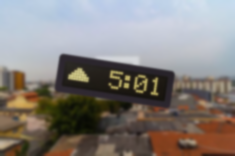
h=5 m=1
